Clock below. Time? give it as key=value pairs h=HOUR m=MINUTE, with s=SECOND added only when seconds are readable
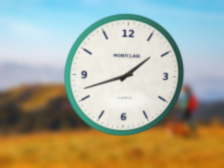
h=1 m=42
